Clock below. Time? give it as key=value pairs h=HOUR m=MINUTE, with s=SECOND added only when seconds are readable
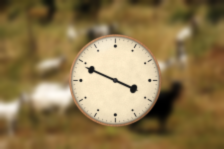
h=3 m=49
